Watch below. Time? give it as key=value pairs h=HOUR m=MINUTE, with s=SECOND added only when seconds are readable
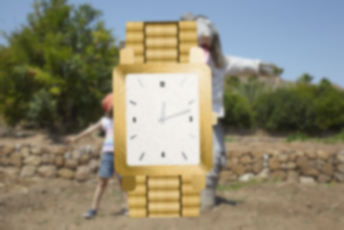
h=12 m=12
